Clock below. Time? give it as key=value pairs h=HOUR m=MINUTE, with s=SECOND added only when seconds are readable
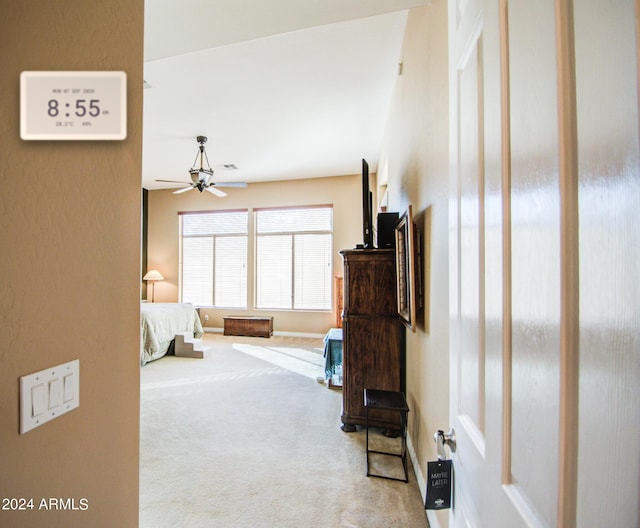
h=8 m=55
